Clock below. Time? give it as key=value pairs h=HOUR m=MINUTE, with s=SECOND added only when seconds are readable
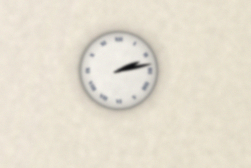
h=2 m=13
